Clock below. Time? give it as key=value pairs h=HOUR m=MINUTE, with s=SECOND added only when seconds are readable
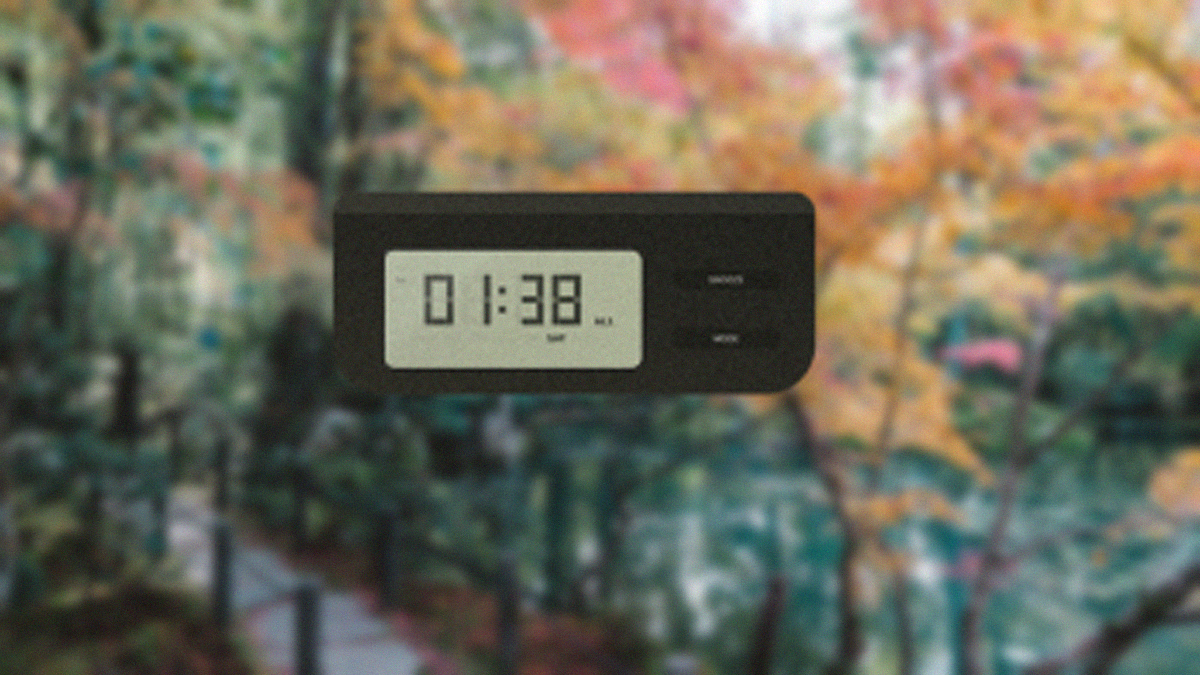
h=1 m=38
